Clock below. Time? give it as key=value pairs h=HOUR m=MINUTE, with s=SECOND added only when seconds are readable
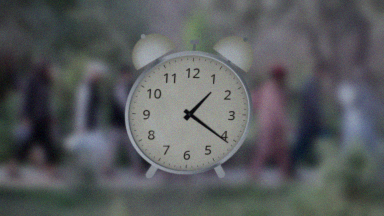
h=1 m=21
